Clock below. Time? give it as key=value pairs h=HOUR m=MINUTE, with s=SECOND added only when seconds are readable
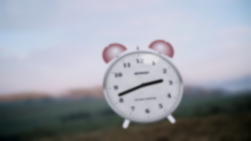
h=2 m=42
